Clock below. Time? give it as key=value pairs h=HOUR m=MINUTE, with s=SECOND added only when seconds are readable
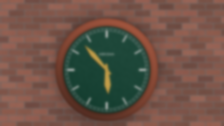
h=5 m=53
